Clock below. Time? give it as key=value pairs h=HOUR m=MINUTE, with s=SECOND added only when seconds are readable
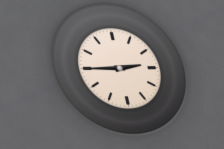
h=2 m=45
